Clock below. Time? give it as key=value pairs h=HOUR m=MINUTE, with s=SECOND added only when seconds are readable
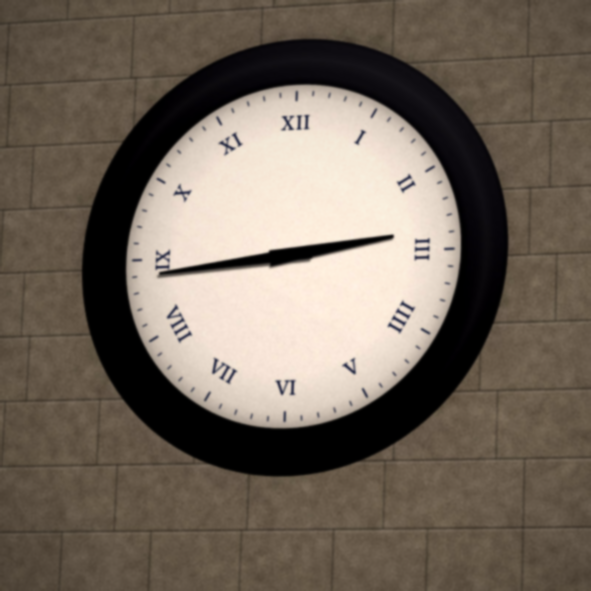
h=2 m=44
